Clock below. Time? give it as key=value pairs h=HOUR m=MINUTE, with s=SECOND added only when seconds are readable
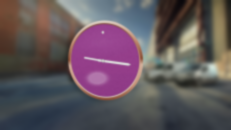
h=9 m=16
